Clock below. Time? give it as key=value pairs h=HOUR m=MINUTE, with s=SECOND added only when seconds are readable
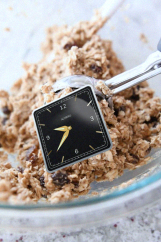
h=9 m=38
